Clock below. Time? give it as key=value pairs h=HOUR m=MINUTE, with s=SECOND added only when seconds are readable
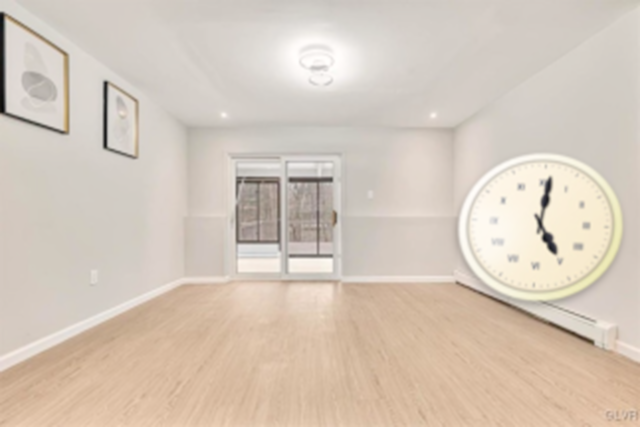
h=5 m=1
